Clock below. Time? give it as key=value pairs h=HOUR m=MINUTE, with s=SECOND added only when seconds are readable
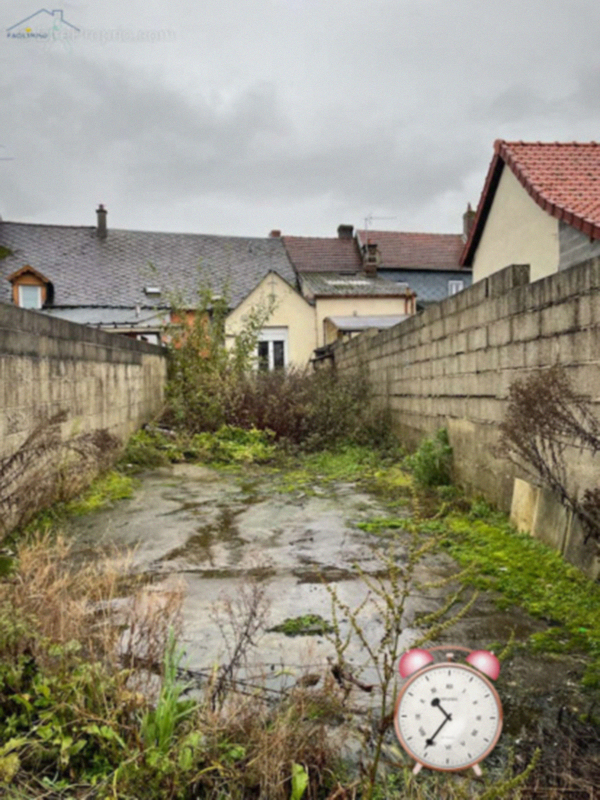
h=10 m=36
